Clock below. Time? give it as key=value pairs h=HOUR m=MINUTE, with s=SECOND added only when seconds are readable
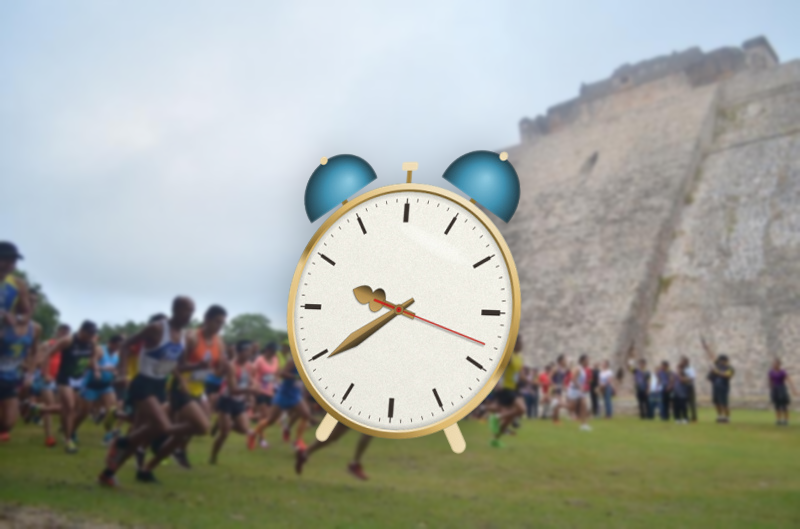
h=9 m=39 s=18
